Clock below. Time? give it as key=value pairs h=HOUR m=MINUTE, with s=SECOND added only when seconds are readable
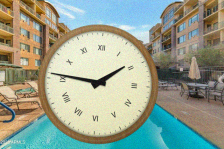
h=1 m=46
